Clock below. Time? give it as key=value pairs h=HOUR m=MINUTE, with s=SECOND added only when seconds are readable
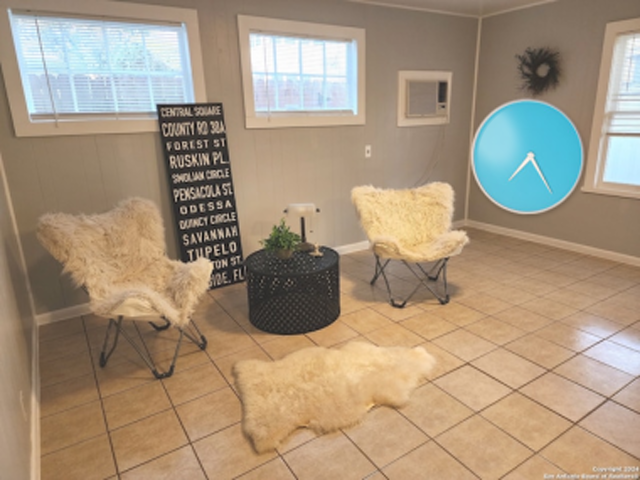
h=7 m=25
